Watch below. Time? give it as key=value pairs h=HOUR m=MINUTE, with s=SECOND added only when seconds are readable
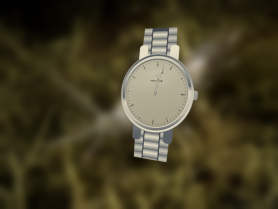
h=12 m=2
